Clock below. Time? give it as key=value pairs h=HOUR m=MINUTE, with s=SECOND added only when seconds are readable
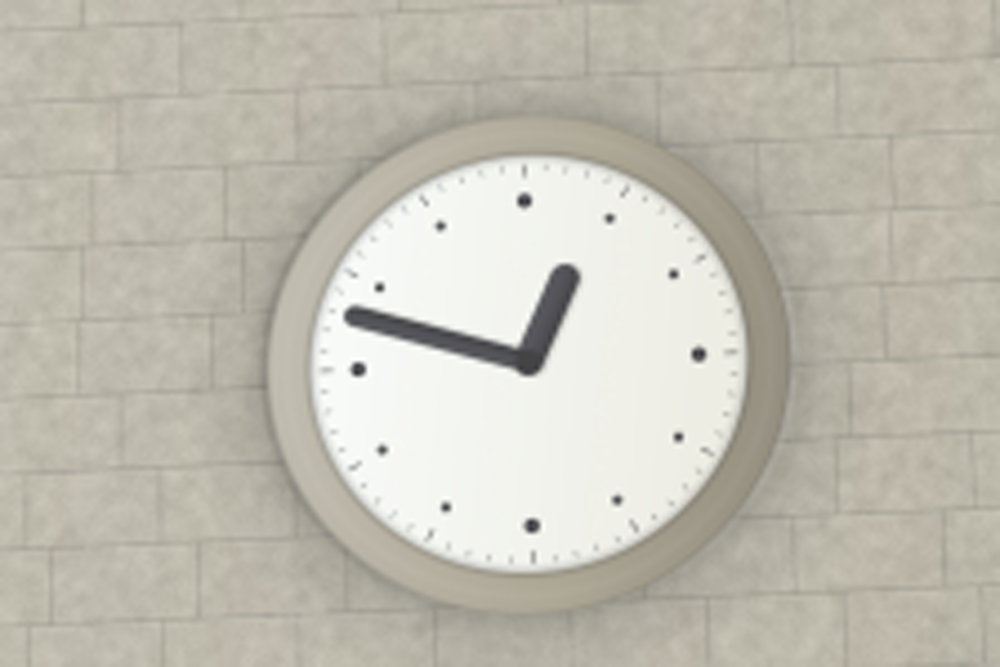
h=12 m=48
